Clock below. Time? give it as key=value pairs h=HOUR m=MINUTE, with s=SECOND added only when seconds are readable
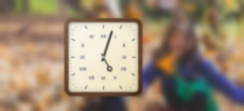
h=5 m=3
